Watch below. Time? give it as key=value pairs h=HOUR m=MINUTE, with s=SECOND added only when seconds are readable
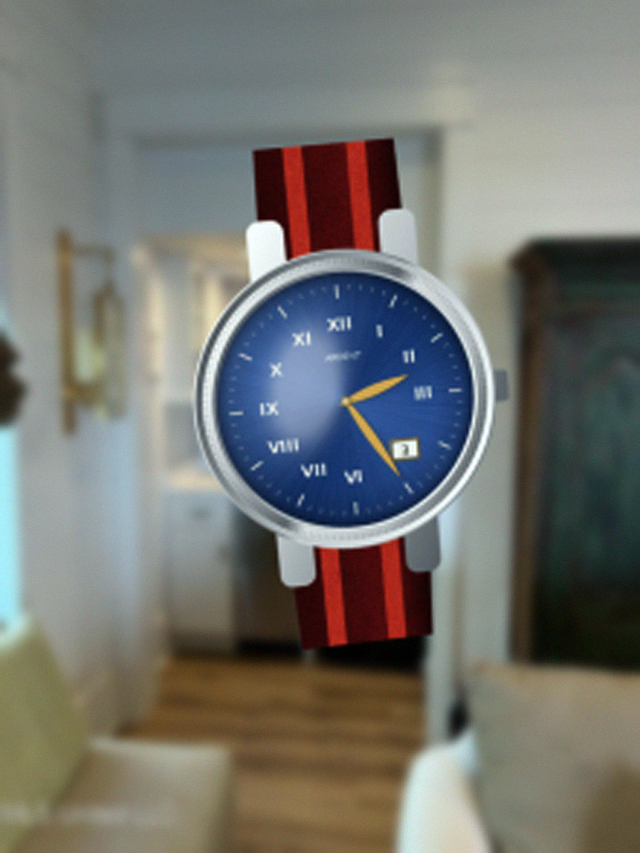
h=2 m=25
